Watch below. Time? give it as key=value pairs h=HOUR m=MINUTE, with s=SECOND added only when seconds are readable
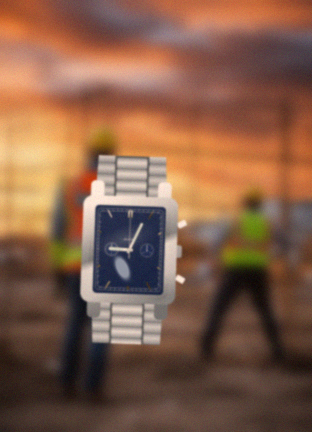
h=9 m=4
